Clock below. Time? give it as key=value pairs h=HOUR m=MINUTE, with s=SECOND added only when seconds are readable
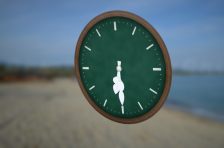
h=6 m=30
